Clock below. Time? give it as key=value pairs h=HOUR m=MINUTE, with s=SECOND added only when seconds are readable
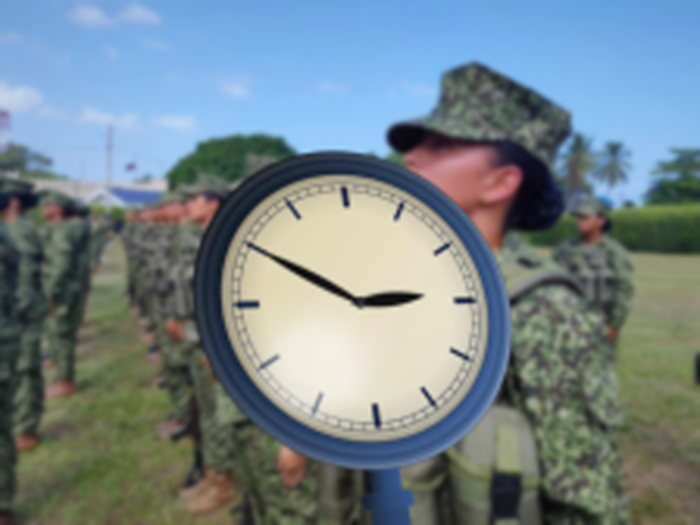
h=2 m=50
